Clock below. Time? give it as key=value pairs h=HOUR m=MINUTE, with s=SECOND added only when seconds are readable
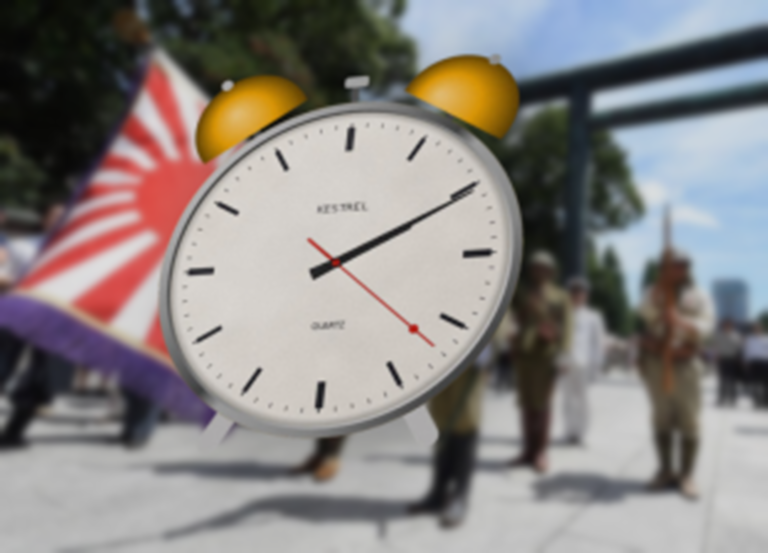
h=2 m=10 s=22
